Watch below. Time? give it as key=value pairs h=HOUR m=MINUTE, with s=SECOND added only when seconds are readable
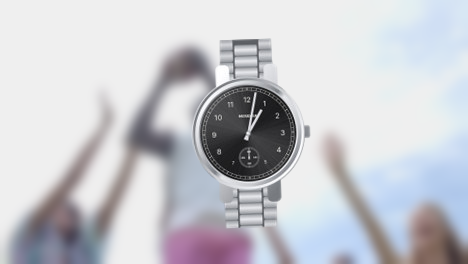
h=1 m=2
